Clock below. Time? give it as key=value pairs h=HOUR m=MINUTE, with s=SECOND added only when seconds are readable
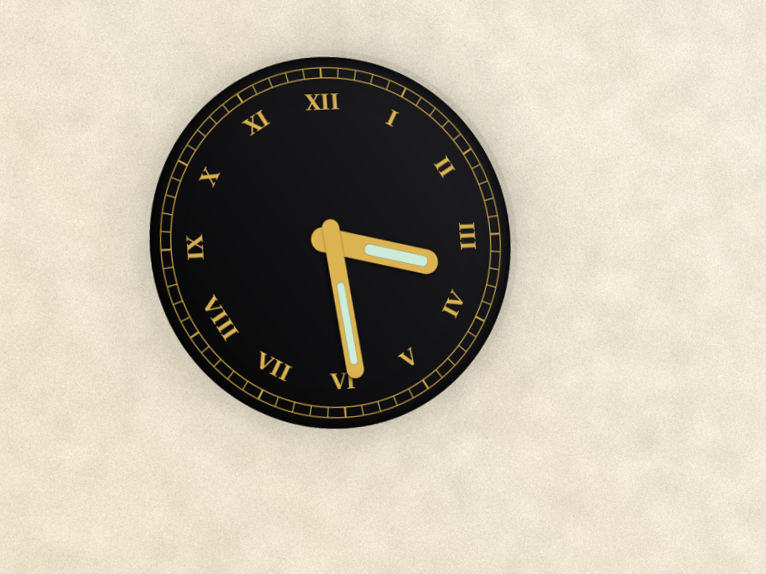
h=3 m=29
